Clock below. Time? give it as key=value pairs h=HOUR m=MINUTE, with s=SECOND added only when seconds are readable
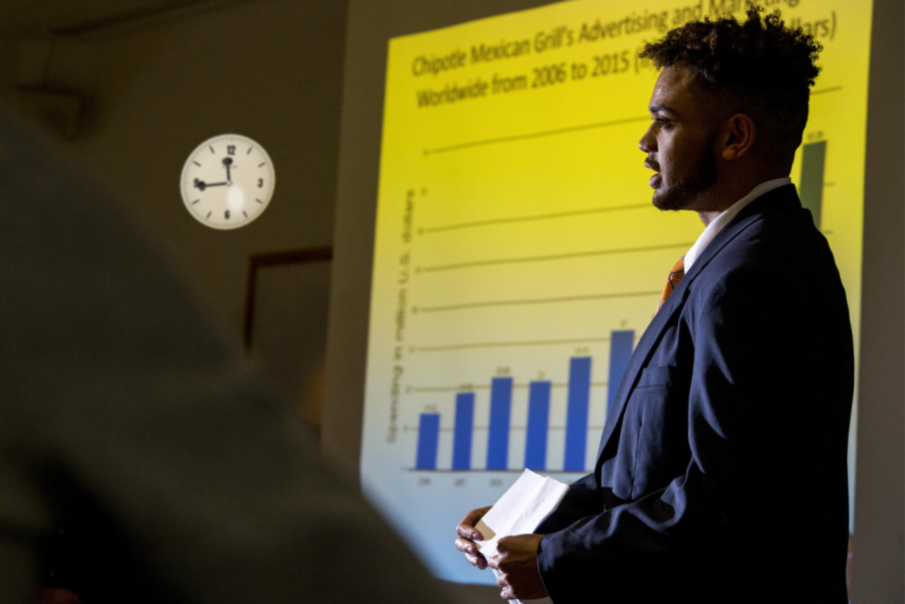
h=11 m=44
